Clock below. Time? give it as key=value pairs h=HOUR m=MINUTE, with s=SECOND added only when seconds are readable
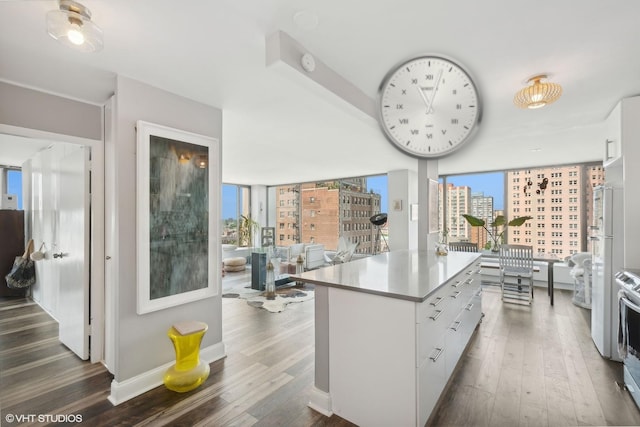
h=11 m=3
